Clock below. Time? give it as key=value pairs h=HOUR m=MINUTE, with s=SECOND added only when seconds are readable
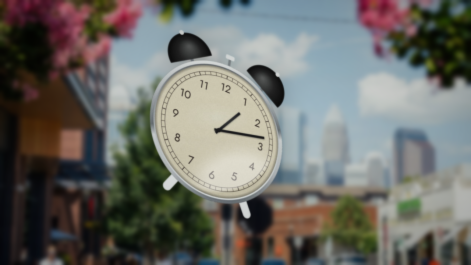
h=1 m=13
